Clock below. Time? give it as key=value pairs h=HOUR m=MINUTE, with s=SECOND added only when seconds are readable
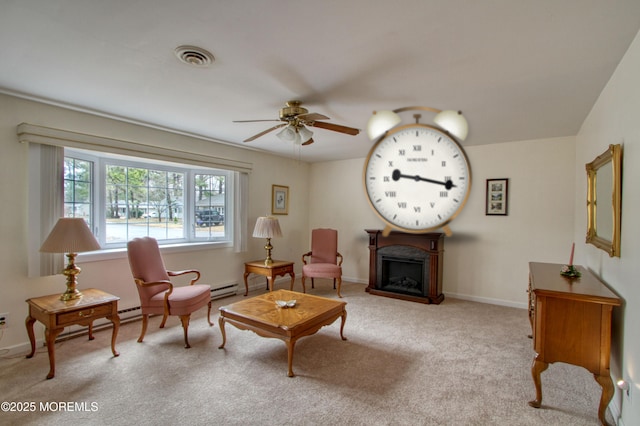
h=9 m=17
